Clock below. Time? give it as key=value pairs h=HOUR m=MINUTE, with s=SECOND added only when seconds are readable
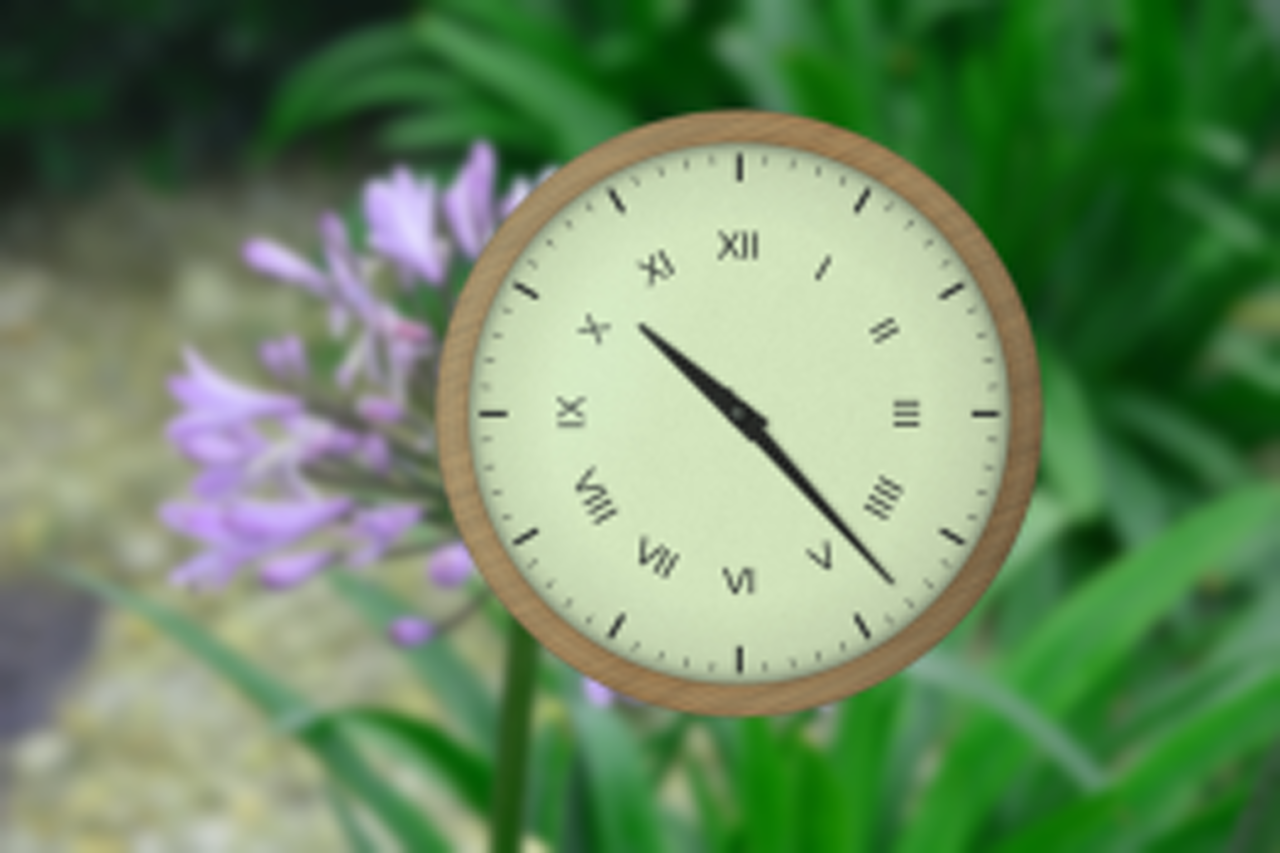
h=10 m=23
